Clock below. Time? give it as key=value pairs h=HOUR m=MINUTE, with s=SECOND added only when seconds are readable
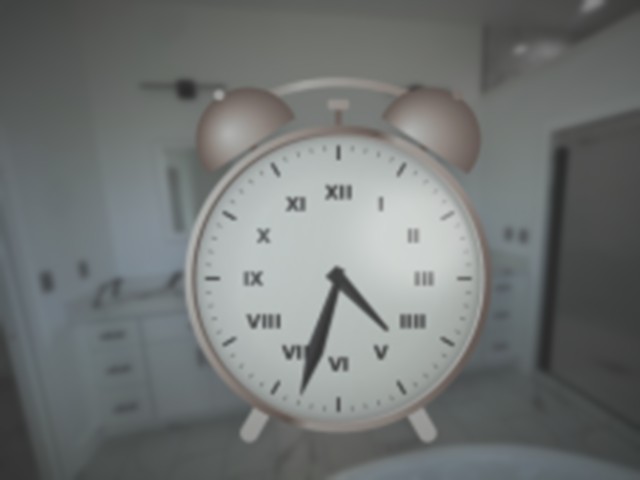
h=4 m=33
